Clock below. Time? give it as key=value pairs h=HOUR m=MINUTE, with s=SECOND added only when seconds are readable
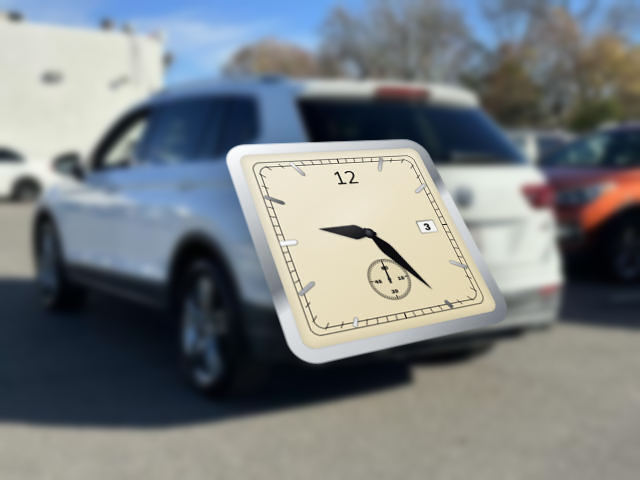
h=9 m=25
